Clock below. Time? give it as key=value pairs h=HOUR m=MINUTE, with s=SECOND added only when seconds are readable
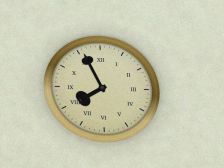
h=7 m=56
